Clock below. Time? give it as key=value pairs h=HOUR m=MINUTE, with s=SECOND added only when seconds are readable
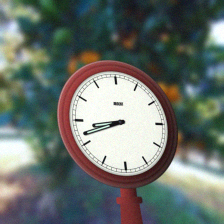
h=8 m=42
